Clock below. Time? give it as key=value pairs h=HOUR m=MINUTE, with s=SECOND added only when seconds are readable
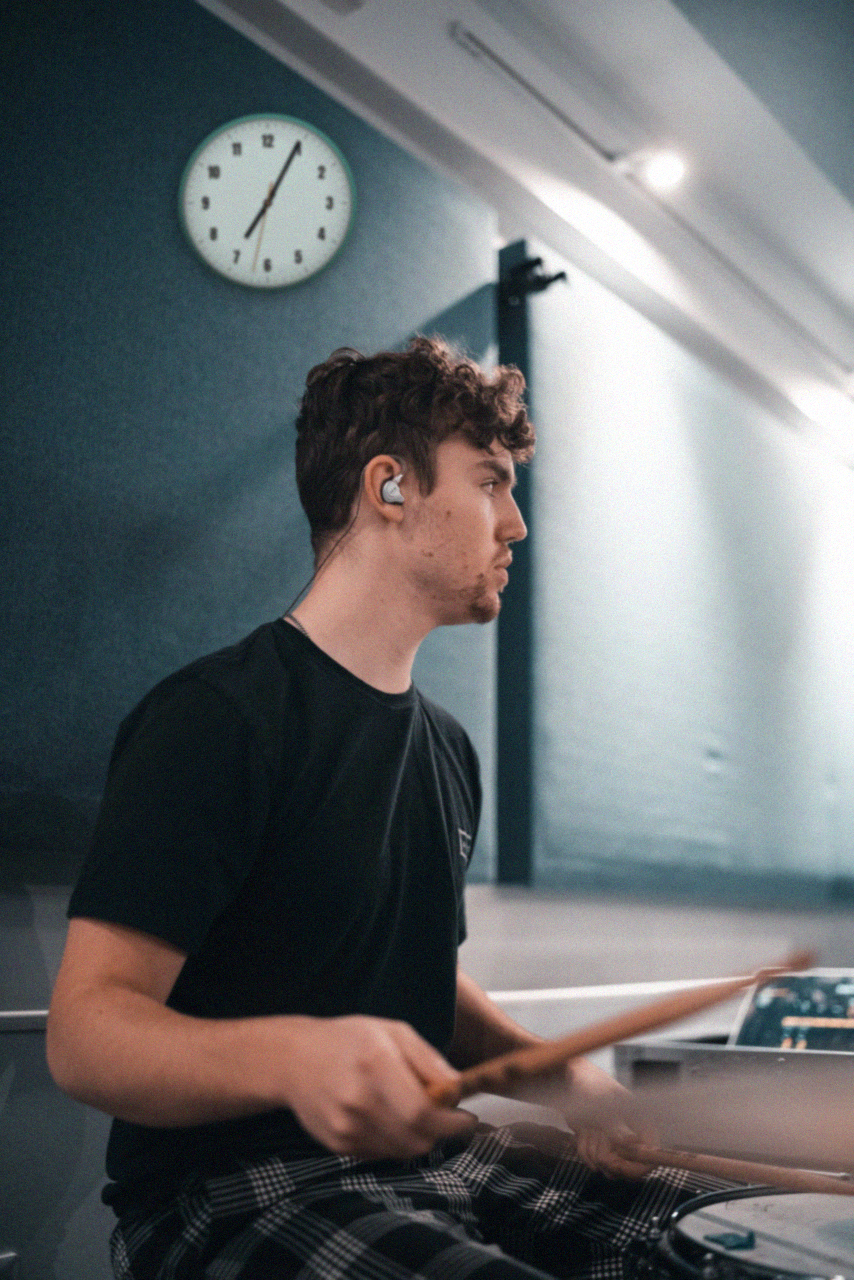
h=7 m=4 s=32
